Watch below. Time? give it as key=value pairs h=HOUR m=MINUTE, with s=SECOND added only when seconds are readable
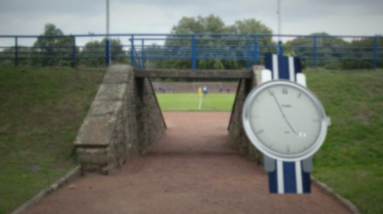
h=4 m=56
